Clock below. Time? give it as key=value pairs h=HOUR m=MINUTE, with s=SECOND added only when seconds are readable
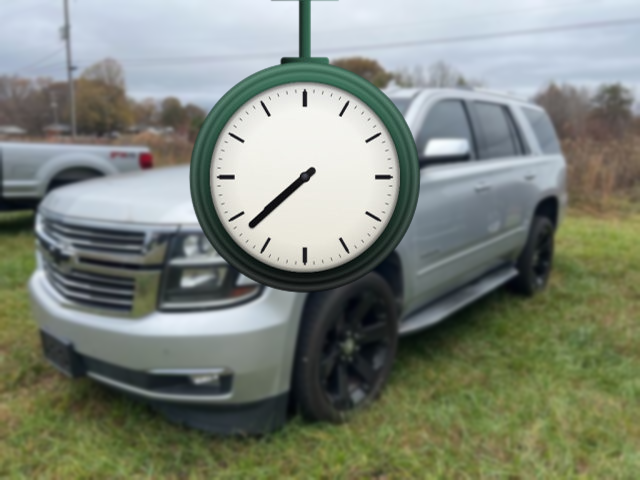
h=7 m=38
